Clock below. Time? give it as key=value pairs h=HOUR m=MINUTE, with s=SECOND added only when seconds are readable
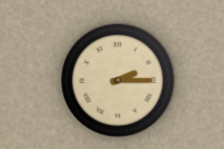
h=2 m=15
